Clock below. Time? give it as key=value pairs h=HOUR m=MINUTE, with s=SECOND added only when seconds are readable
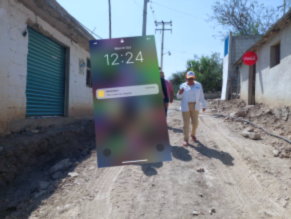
h=12 m=24
